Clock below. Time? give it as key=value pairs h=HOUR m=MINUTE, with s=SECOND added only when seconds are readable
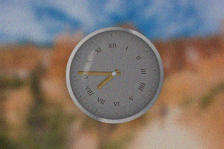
h=7 m=46
